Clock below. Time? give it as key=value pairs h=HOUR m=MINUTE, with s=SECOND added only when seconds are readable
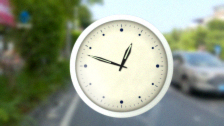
h=12 m=48
